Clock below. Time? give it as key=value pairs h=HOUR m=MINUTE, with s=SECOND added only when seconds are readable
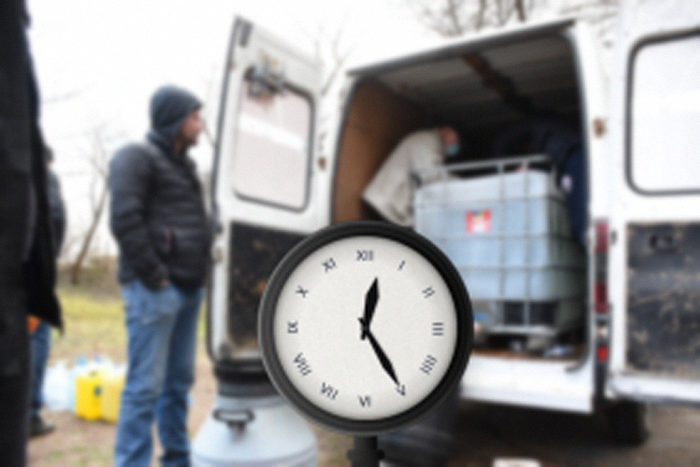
h=12 m=25
